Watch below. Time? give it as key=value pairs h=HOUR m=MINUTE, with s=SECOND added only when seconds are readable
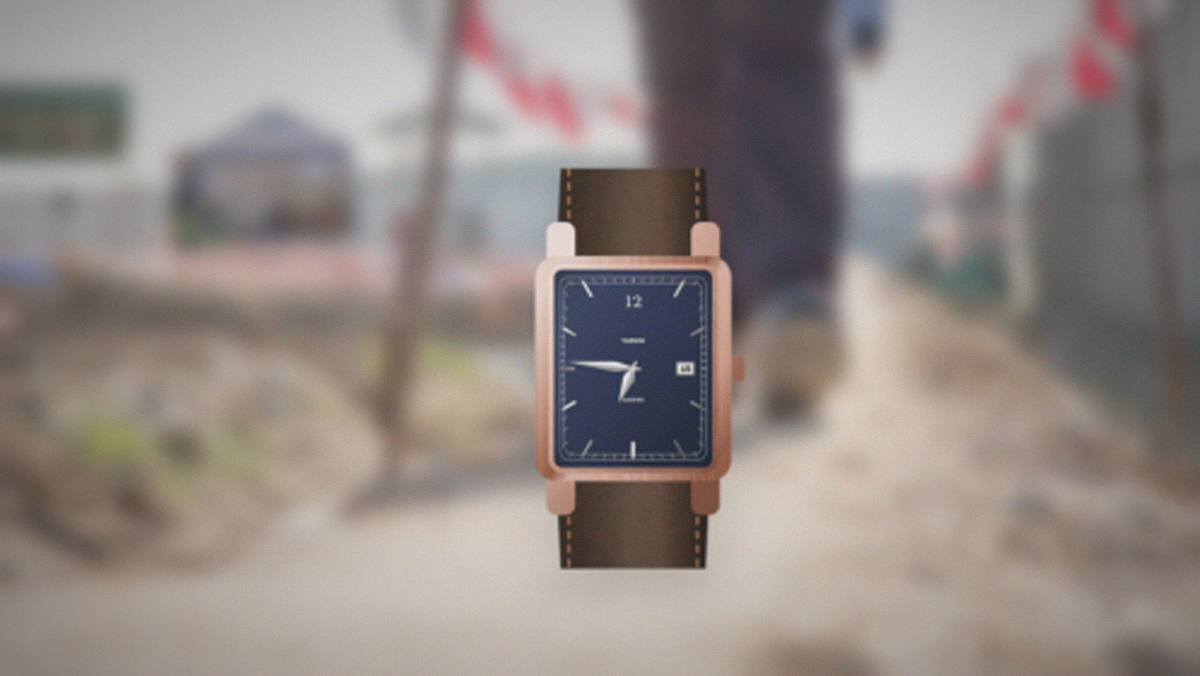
h=6 m=46
